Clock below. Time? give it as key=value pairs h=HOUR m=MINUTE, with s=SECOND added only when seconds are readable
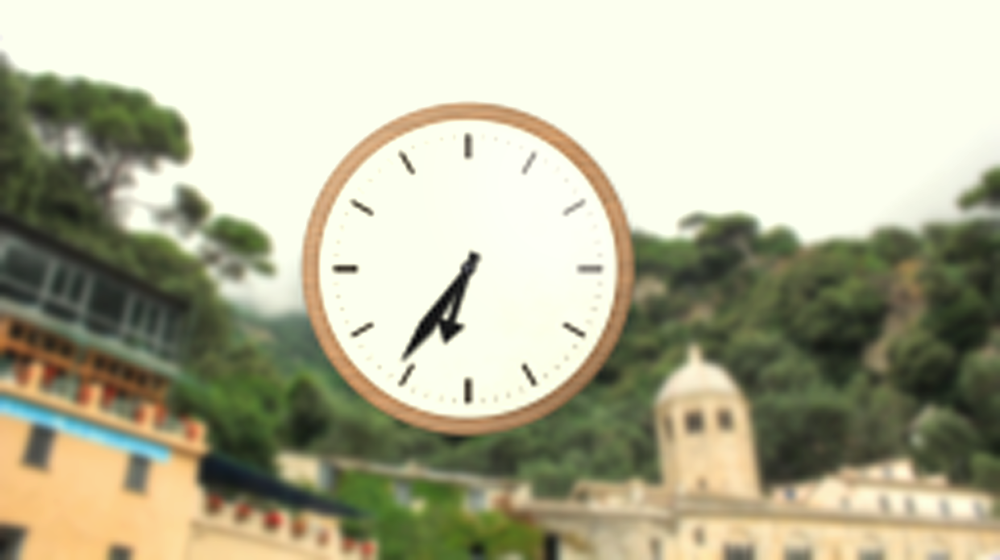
h=6 m=36
